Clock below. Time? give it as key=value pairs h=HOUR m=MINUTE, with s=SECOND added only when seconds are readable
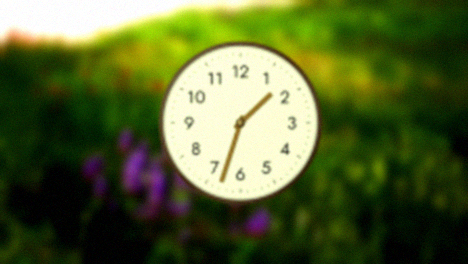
h=1 m=33
